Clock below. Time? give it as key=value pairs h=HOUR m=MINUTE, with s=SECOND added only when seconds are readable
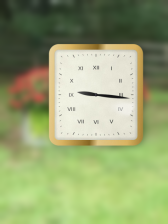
h=9 m=16
